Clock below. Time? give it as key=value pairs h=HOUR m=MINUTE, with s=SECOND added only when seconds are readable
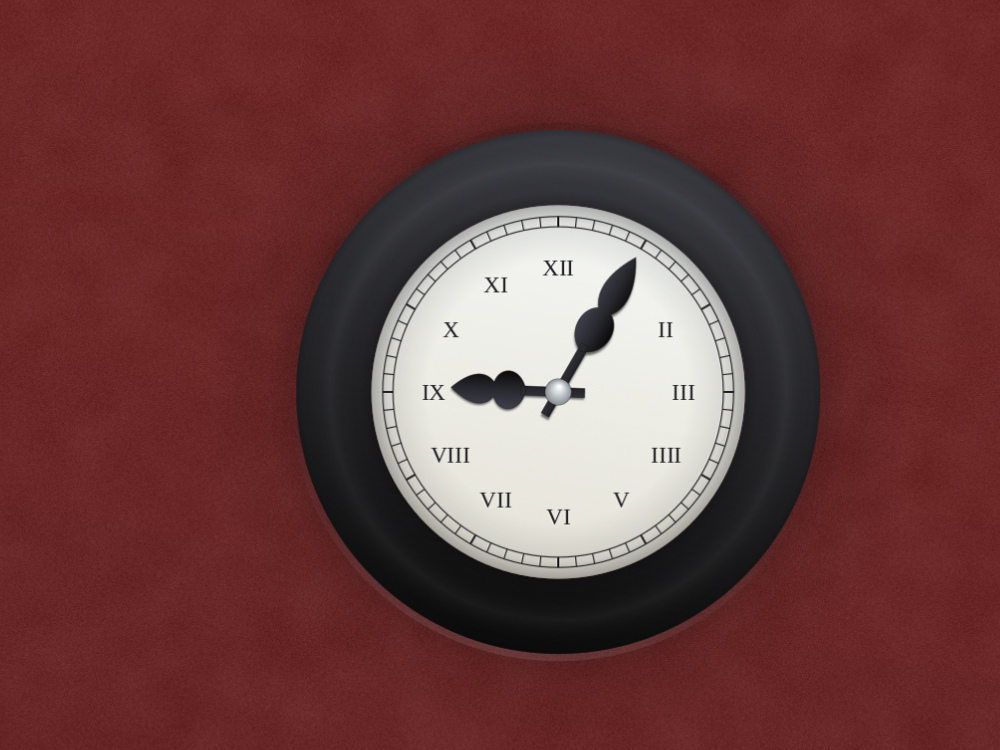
h=9 m=5
